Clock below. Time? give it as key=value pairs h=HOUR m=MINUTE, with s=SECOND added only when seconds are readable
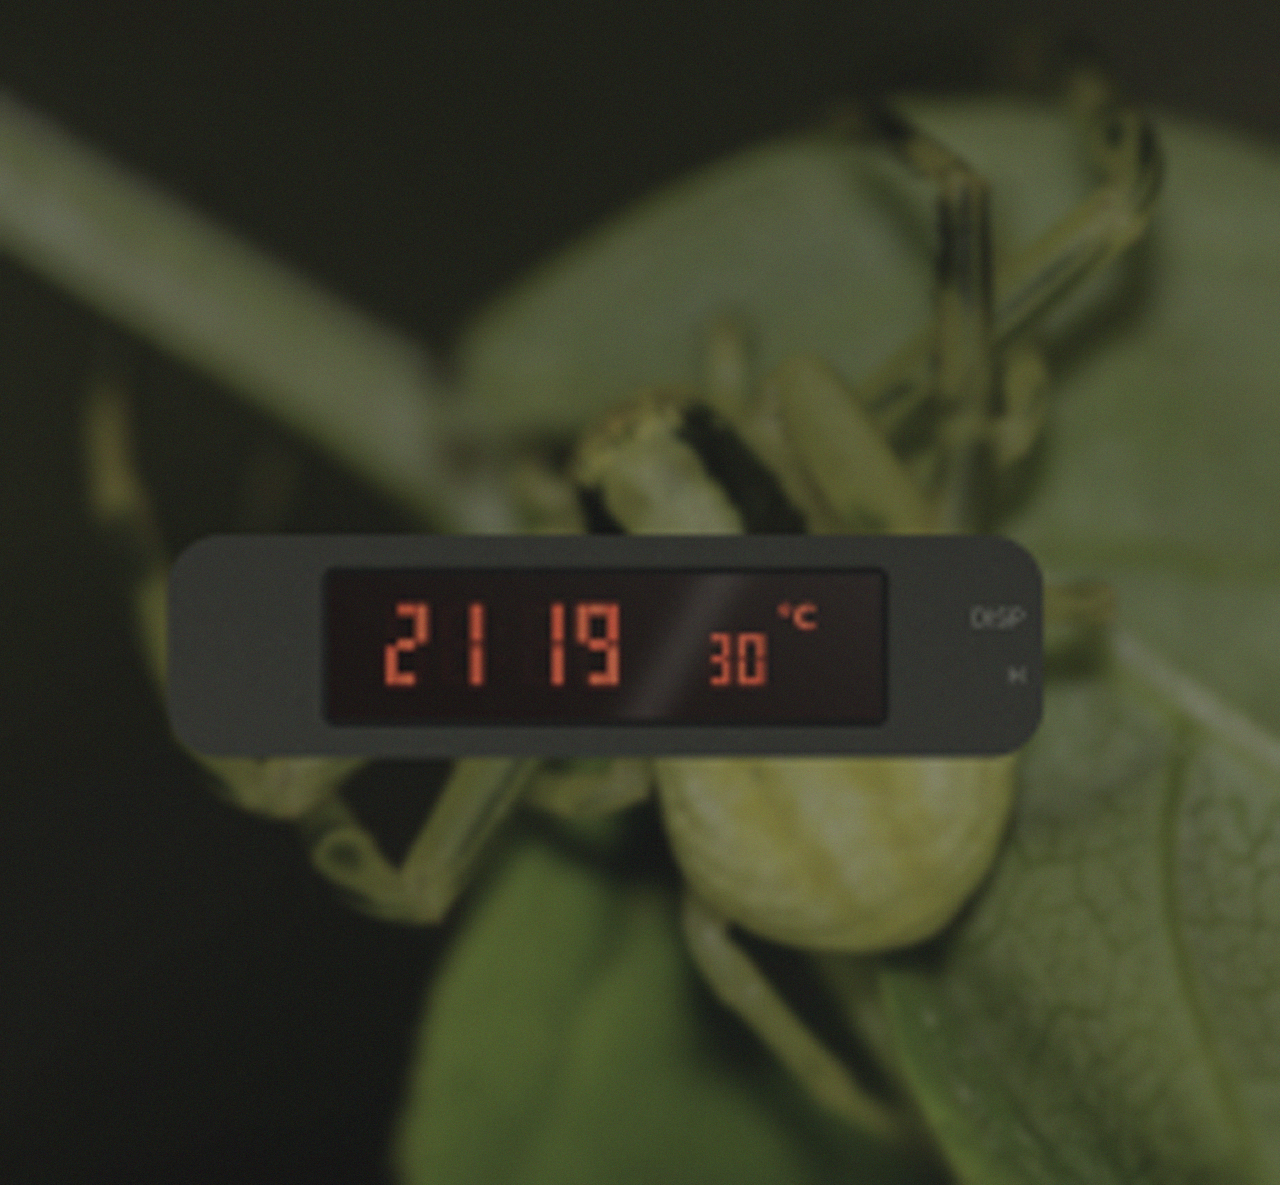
h=21 m=19
